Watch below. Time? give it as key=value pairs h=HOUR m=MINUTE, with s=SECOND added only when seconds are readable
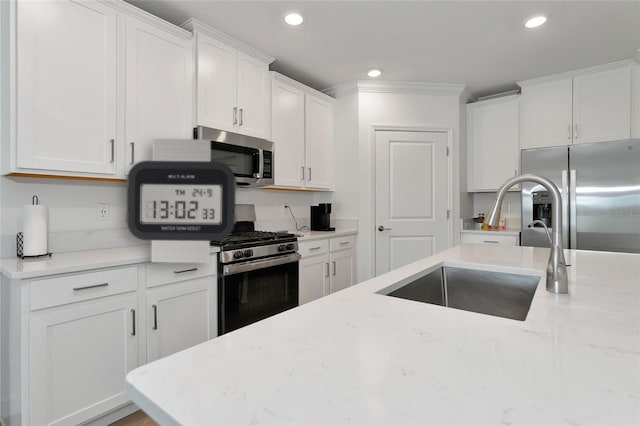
h=13 m=2 s=33
